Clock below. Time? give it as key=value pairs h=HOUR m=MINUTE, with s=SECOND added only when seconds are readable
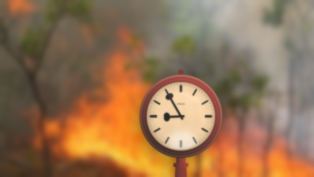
h=8 m=55
